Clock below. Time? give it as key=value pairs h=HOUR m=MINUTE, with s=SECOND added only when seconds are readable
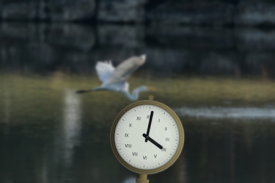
h=4 m=1
